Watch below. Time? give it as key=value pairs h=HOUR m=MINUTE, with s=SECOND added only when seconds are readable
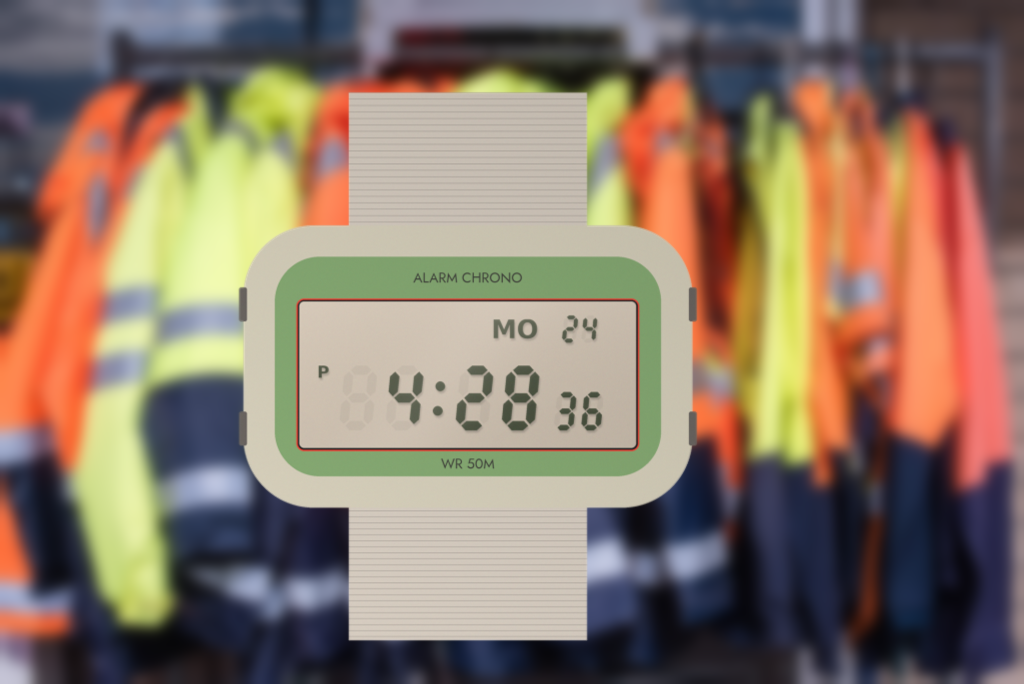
h=4 m=28 s=36
